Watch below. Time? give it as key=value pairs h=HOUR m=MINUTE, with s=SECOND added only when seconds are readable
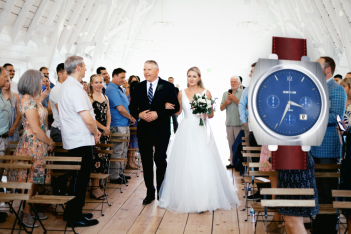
h=3 m=34
